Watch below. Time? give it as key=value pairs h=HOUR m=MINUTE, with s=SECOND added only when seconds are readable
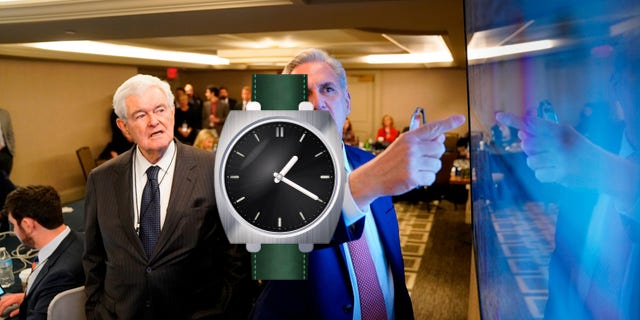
h=1 m=20
